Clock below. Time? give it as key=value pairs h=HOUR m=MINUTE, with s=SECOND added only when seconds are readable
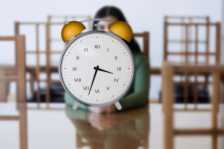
h=3 m=33
